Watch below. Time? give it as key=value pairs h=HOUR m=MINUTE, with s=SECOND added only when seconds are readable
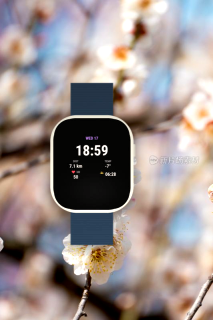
h=18 m=59
